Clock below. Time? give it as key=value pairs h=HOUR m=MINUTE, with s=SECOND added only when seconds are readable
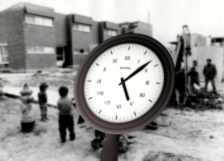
h=5 m=8
